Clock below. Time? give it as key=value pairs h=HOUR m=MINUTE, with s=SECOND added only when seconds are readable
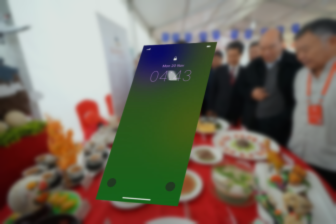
h=4 m=43
